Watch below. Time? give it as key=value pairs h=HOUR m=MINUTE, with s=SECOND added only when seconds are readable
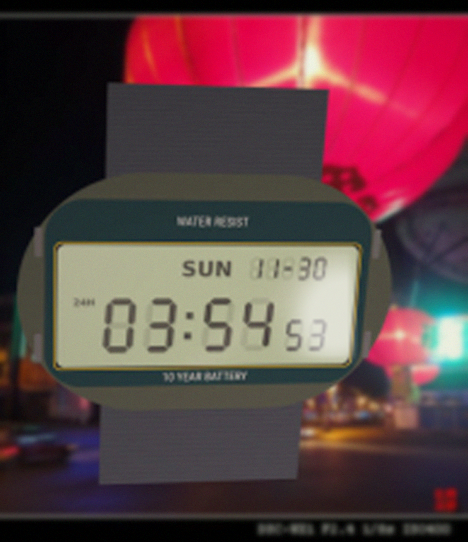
h=3 m=54 s=53
